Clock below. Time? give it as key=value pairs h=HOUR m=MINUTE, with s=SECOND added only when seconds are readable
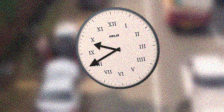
h=9 m=41
